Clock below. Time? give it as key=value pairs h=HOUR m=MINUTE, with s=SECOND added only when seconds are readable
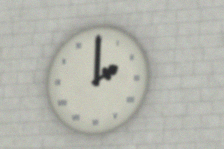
h=2 m=0
